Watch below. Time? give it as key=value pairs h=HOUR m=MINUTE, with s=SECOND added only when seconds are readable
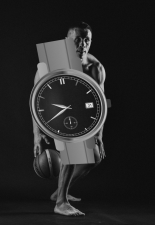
h=9 m=40
